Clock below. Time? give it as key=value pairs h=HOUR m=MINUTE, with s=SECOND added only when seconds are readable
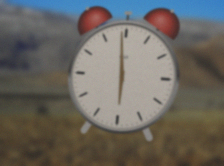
h=5 m=59
